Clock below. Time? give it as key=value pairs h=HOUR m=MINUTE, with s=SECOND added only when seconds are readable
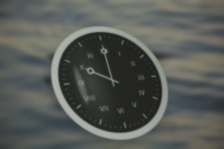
h=10 m=0
